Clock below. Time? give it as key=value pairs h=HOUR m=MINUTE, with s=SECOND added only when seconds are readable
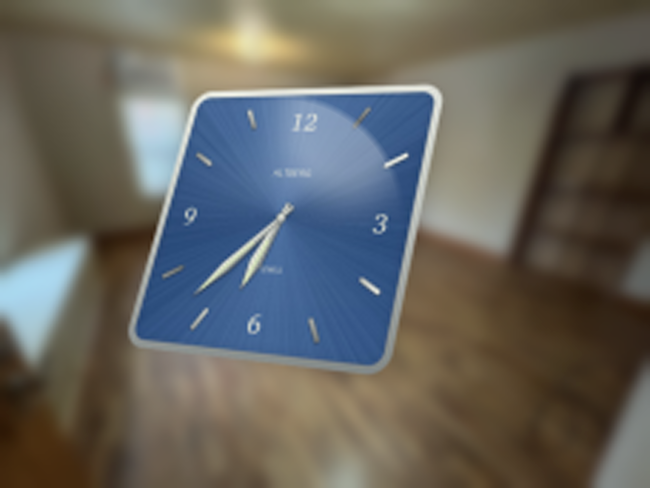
h=6 m=37
